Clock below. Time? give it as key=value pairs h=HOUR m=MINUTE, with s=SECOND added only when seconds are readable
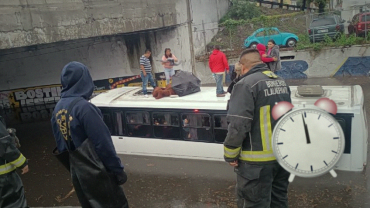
h=11 m=59
